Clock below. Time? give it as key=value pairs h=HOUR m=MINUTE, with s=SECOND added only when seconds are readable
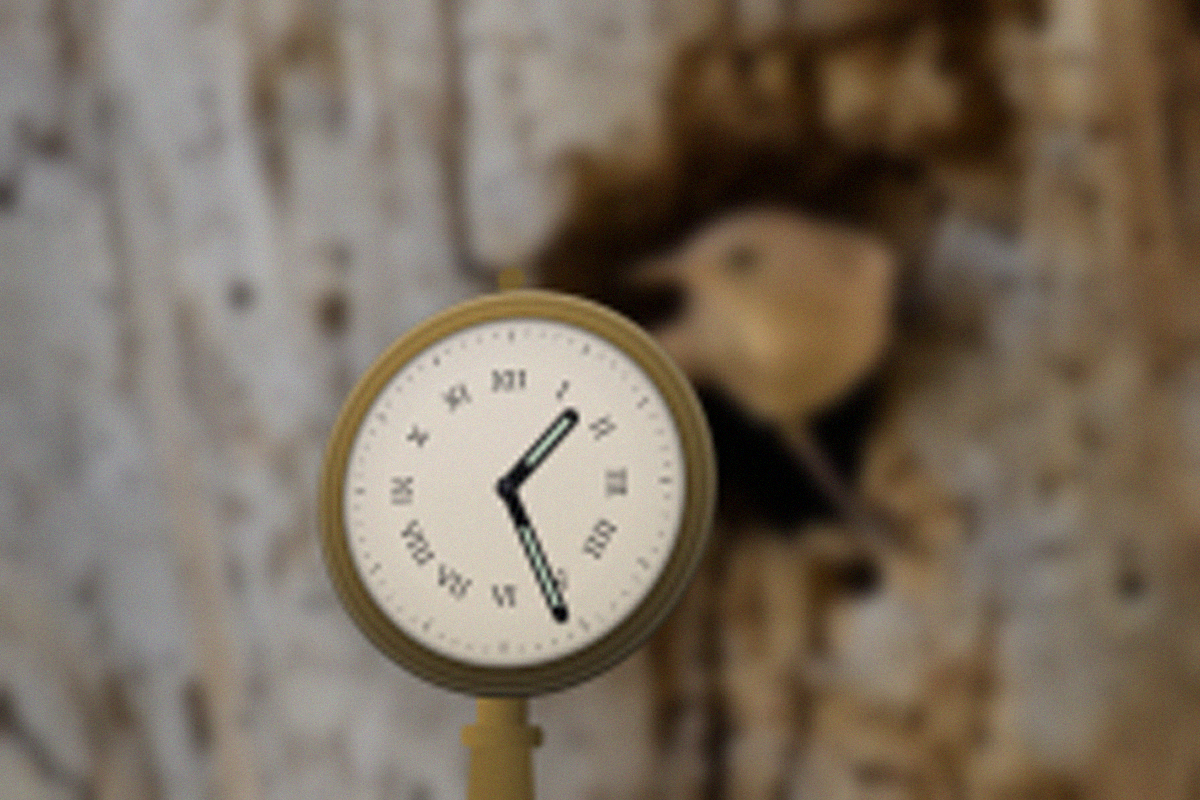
h=1 m=26
